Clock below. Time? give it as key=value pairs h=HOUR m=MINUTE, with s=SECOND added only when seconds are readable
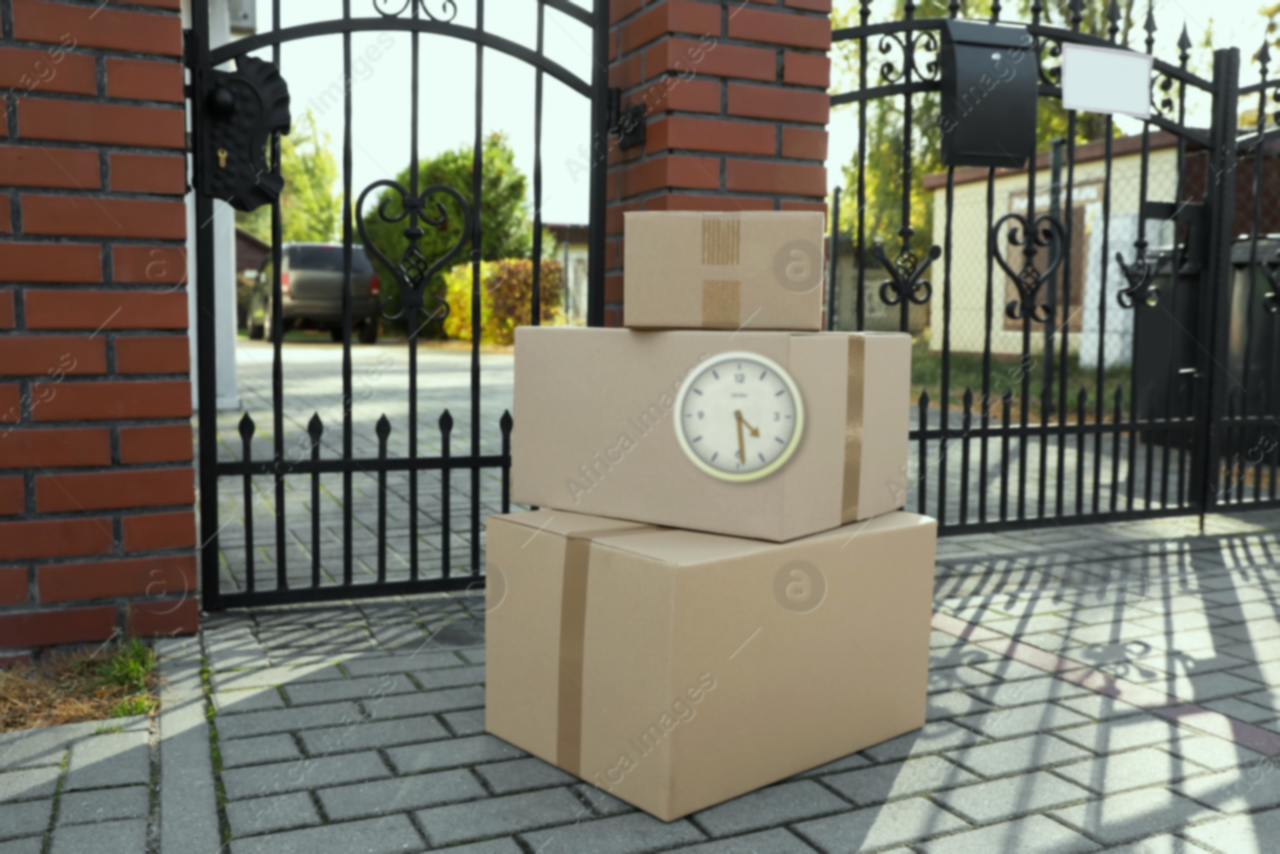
h=4 m=29
